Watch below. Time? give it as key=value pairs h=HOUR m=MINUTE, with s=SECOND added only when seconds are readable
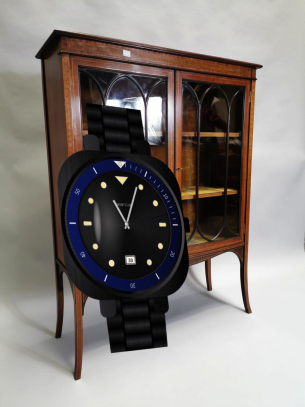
h=11 m=4
